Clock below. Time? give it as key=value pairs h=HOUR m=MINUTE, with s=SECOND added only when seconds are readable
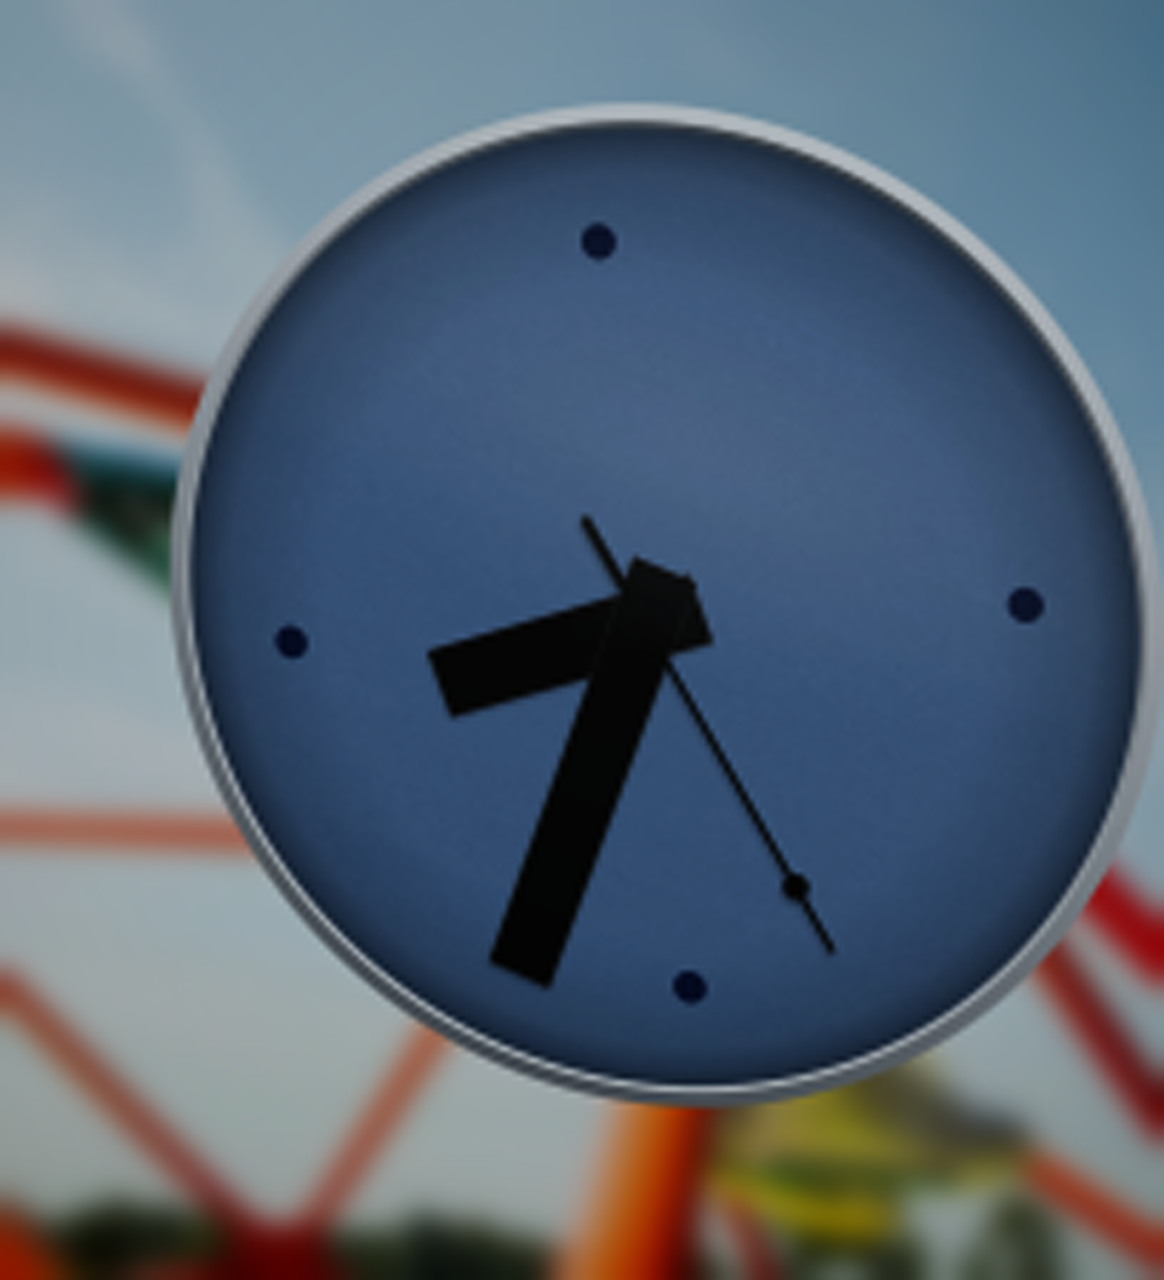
h=8 m=34 s=26
